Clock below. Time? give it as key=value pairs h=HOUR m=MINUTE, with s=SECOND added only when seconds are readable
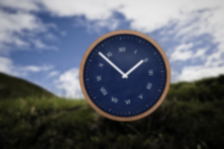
h=1 m=53
